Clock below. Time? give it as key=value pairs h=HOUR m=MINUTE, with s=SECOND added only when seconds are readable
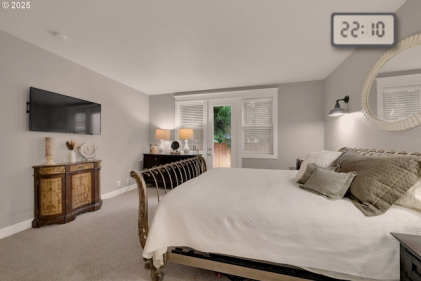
h=22 m=10
